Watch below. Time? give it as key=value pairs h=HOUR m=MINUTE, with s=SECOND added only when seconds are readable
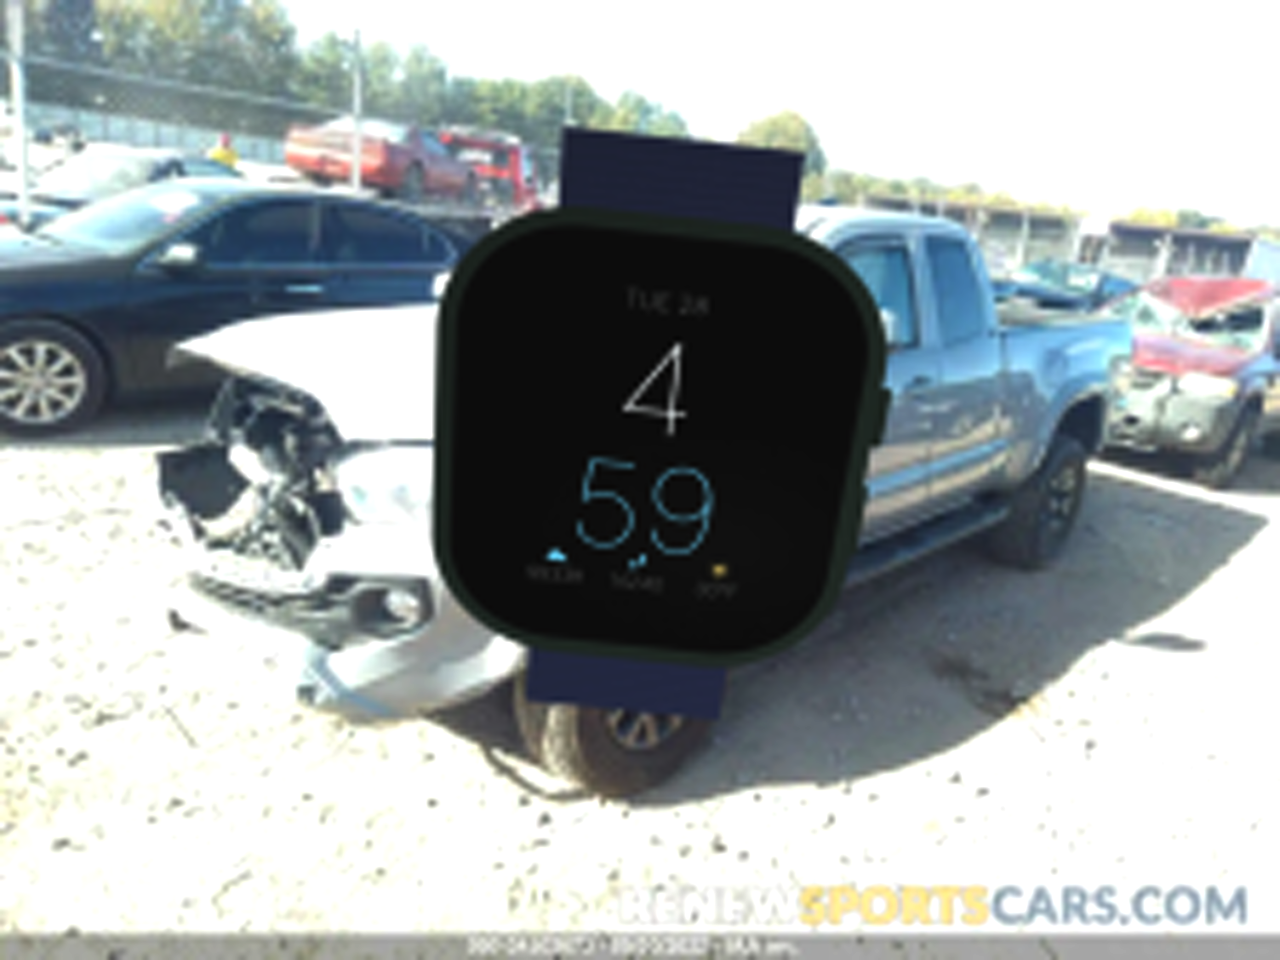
h=4 m=59
